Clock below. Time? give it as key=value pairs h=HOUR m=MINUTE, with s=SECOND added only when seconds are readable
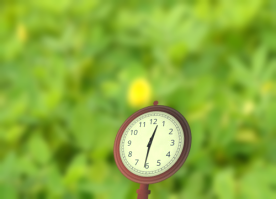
h=12 m=31
